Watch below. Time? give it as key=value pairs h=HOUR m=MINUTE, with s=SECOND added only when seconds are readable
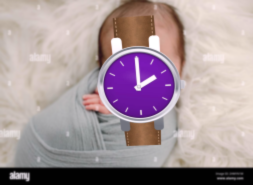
h=2 m=0
